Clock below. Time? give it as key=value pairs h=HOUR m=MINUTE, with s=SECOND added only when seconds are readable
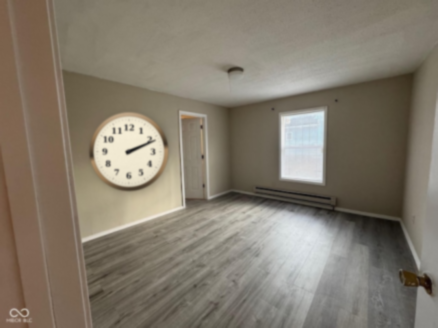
h=2 m=11
